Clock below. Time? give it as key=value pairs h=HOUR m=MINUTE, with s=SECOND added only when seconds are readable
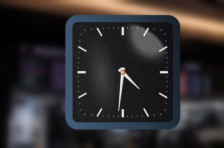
h=4 m=31
